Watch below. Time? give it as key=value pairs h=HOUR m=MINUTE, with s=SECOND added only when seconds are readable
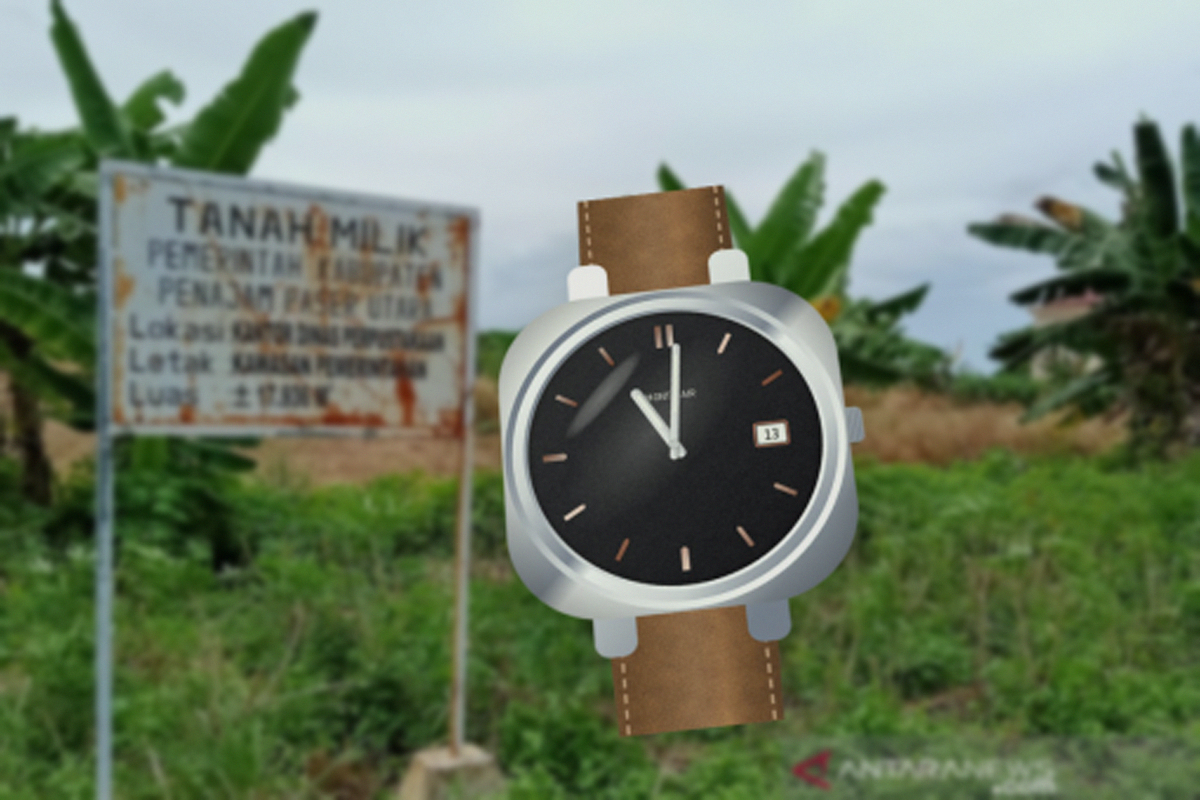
h=11 m=1
